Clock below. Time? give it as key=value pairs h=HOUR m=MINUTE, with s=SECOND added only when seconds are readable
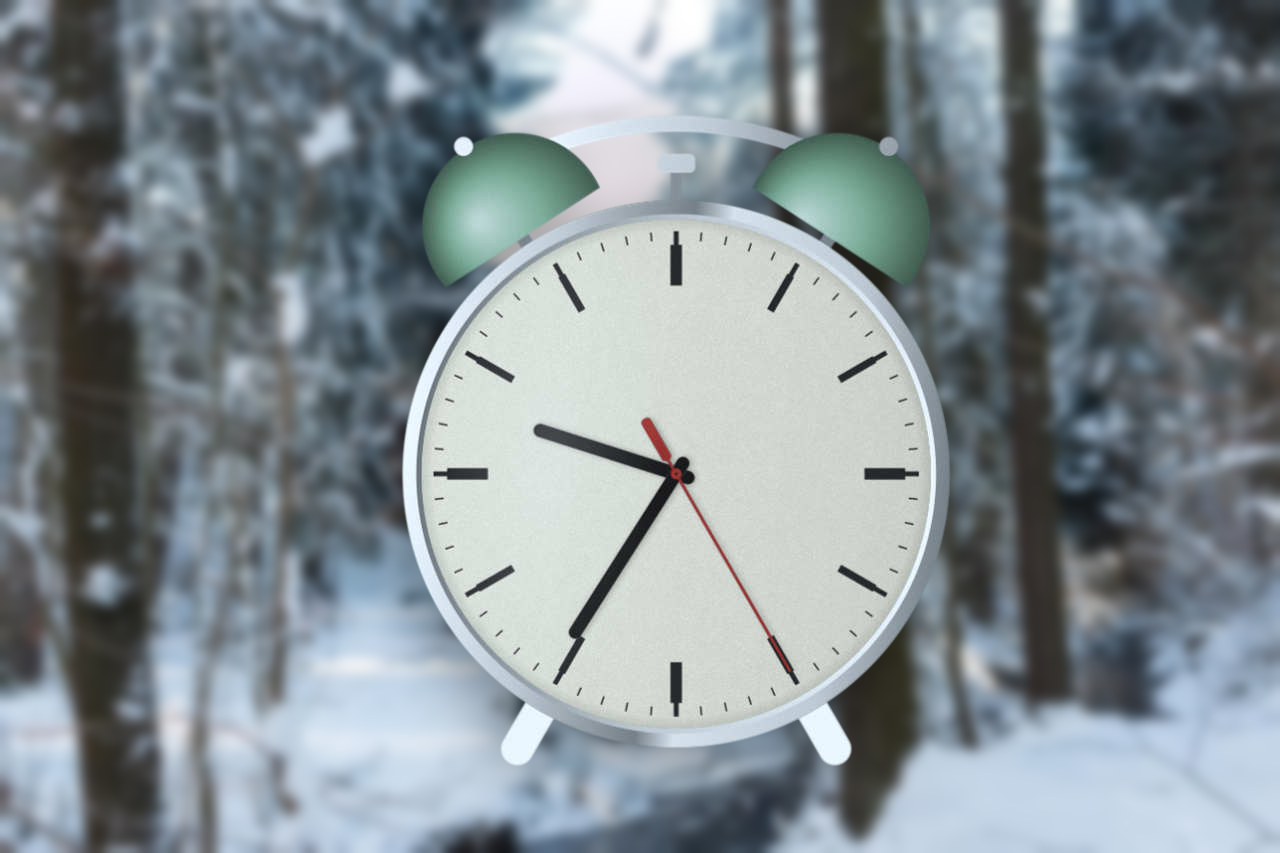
h=9 m=35 s=25
